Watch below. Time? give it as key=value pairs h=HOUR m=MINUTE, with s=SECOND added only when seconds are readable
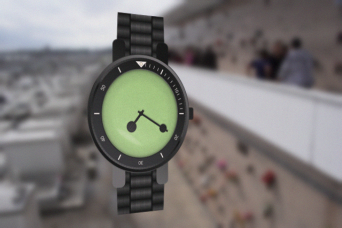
h=7 m=20
